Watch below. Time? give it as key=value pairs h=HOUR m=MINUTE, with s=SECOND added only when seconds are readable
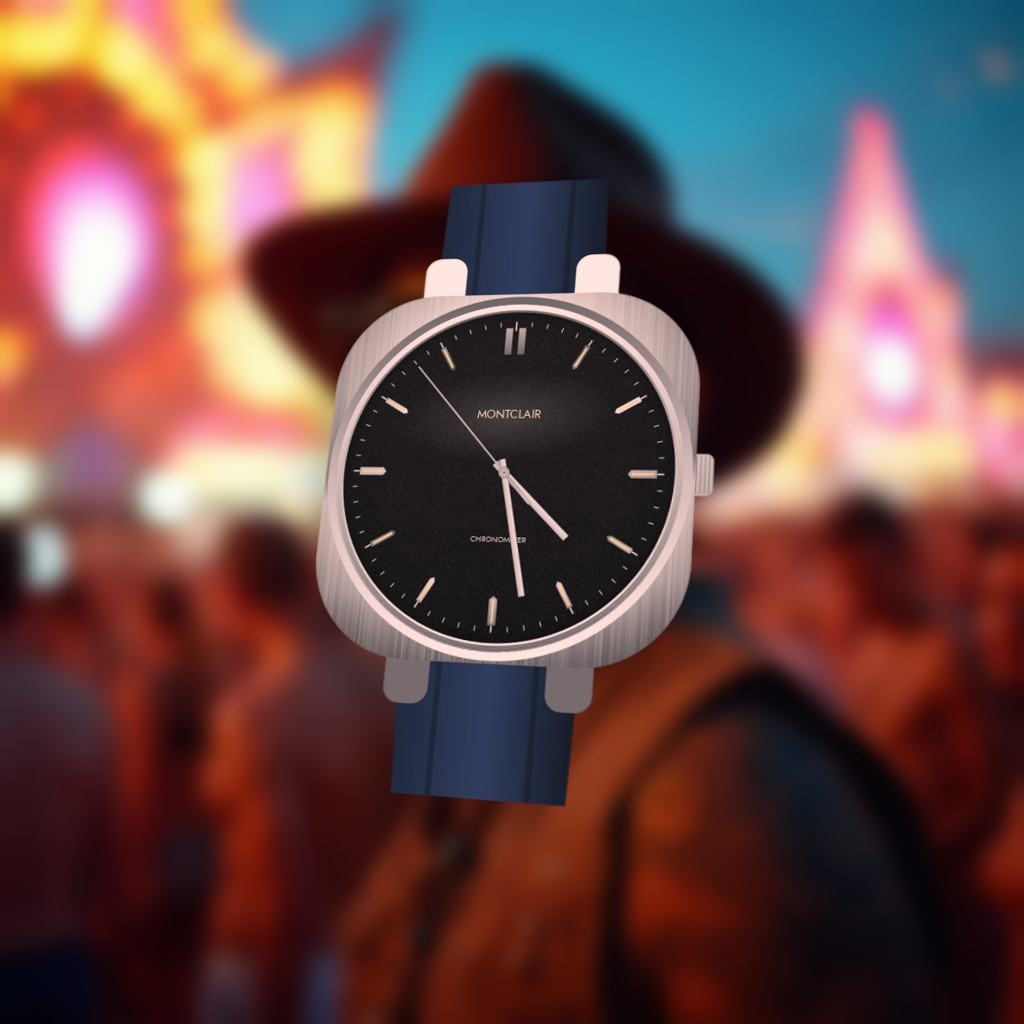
h=4 m=27 s=53
